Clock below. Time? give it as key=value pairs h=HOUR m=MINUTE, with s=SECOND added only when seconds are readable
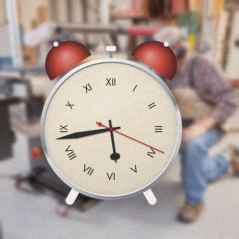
h=5 m=43 s=19
